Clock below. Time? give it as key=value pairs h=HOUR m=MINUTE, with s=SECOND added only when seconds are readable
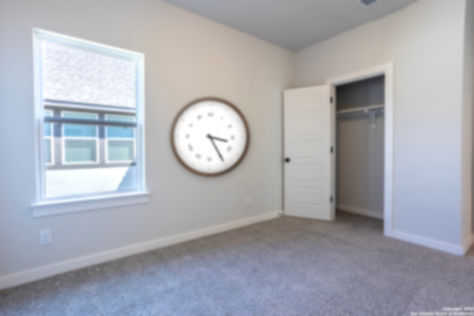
h=3 m=25
